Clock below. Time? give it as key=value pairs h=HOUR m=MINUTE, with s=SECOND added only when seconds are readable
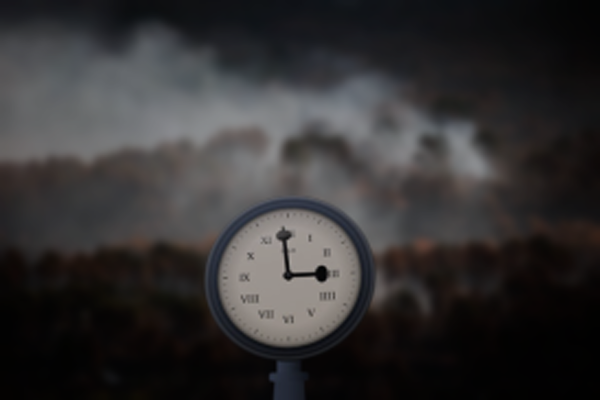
h=2 m=59
